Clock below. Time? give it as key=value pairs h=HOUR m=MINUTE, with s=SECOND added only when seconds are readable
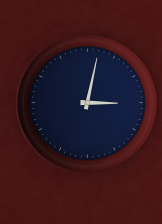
h=3 m=2
